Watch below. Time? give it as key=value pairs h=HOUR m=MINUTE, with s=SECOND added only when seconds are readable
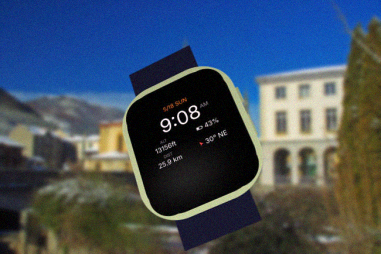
h=9 m=8
